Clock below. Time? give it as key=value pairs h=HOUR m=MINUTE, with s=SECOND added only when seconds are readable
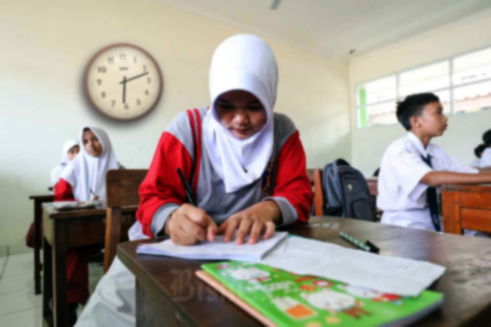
h=6 m=12
